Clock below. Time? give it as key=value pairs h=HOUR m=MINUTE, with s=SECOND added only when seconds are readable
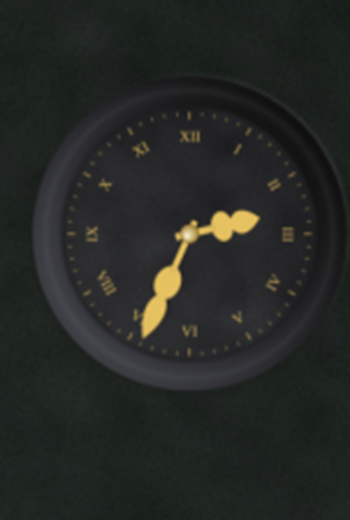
h=2 m=34
